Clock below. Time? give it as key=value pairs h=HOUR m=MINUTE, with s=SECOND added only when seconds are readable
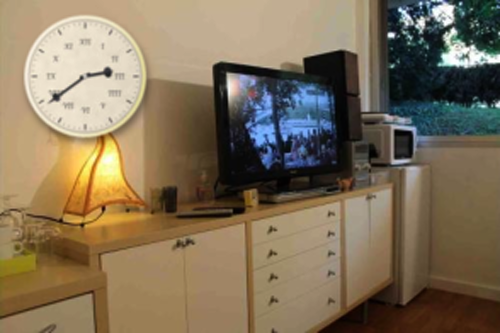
h=2 m=39
